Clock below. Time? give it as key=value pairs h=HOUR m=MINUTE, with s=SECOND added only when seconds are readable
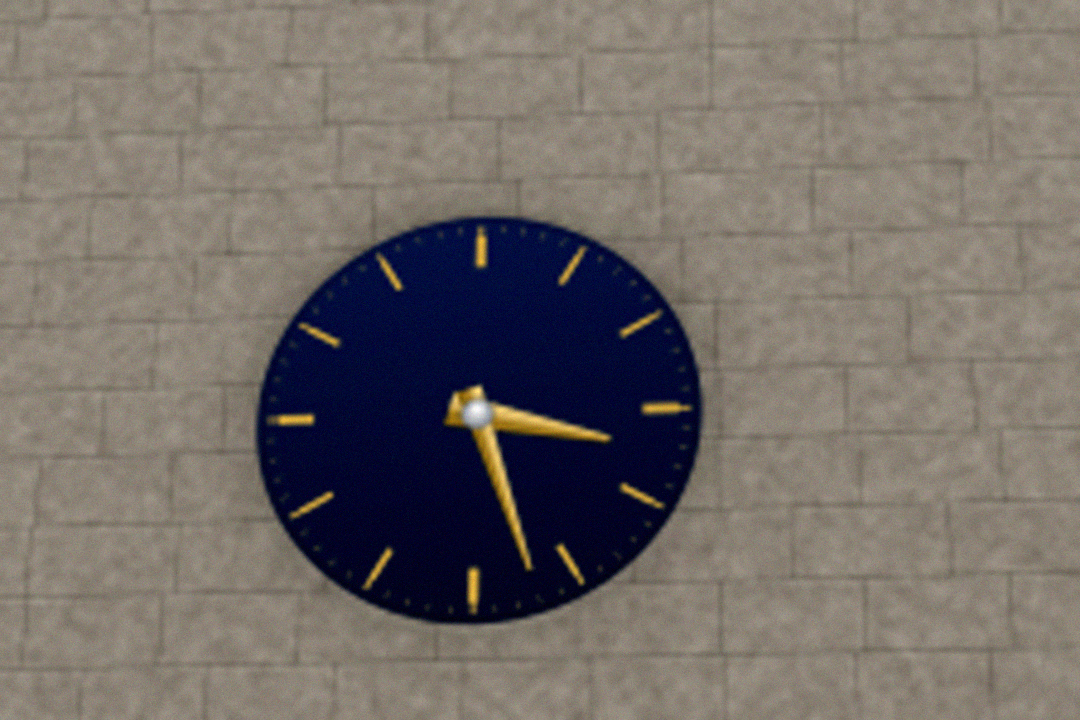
h=3 m=27
